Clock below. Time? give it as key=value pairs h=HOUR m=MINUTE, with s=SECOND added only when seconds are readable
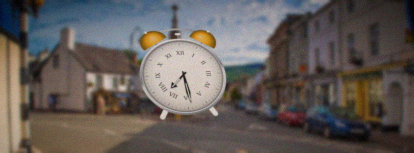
h=7 m=29
